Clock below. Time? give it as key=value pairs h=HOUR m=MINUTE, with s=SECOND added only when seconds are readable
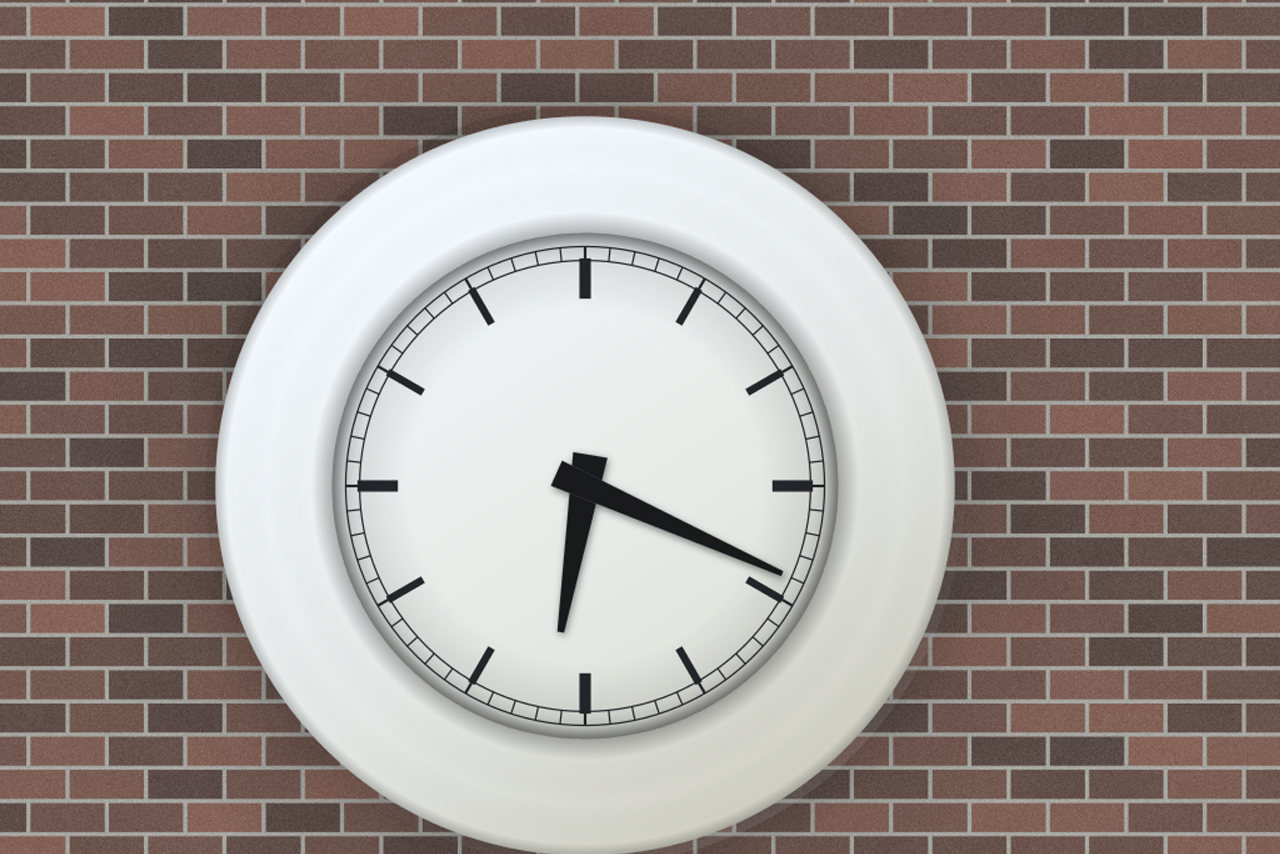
h=6 m=19
